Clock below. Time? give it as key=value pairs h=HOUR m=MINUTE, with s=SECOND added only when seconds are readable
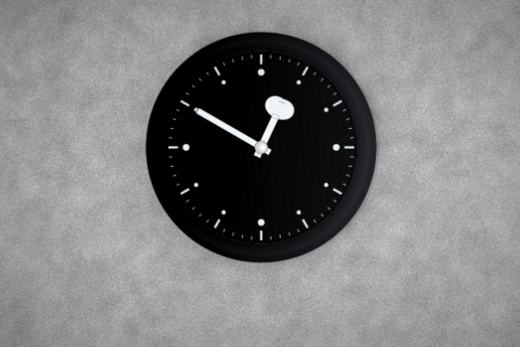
h=12 m=50
